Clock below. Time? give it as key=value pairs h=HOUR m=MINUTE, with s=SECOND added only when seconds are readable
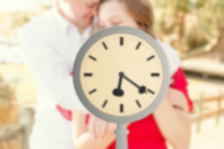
h=6 m=21
